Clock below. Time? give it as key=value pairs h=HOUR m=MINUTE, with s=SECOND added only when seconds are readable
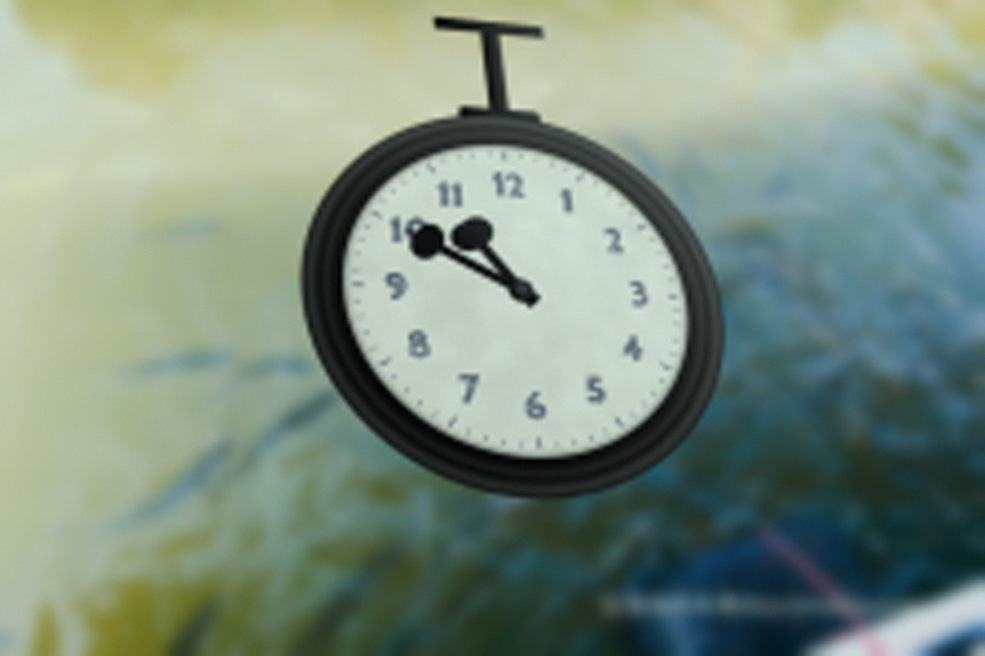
h=10 m=50
